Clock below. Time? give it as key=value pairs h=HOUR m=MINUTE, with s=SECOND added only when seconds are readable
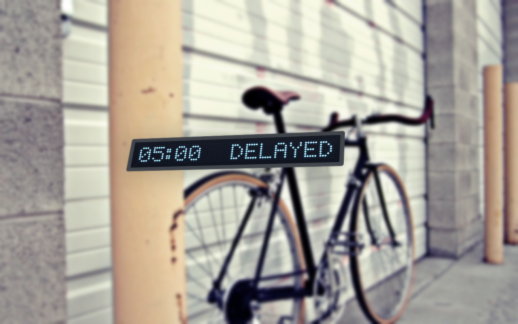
h=5 m=0
